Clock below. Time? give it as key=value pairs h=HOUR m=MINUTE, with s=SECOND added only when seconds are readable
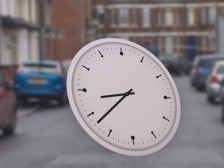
h=8 m=38
